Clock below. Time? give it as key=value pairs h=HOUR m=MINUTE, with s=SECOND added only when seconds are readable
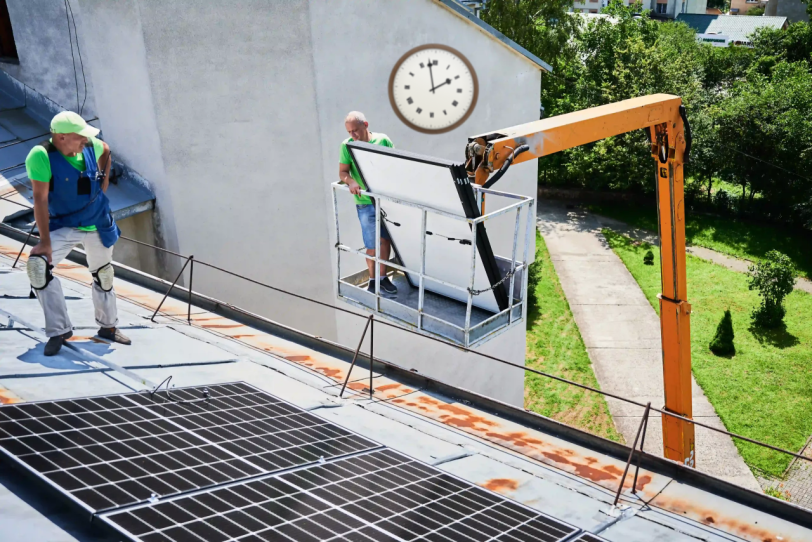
h=1 m=58
